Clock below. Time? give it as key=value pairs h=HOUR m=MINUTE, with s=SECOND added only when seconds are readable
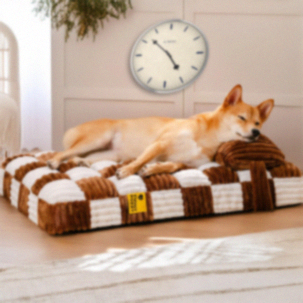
h=4 m=52
